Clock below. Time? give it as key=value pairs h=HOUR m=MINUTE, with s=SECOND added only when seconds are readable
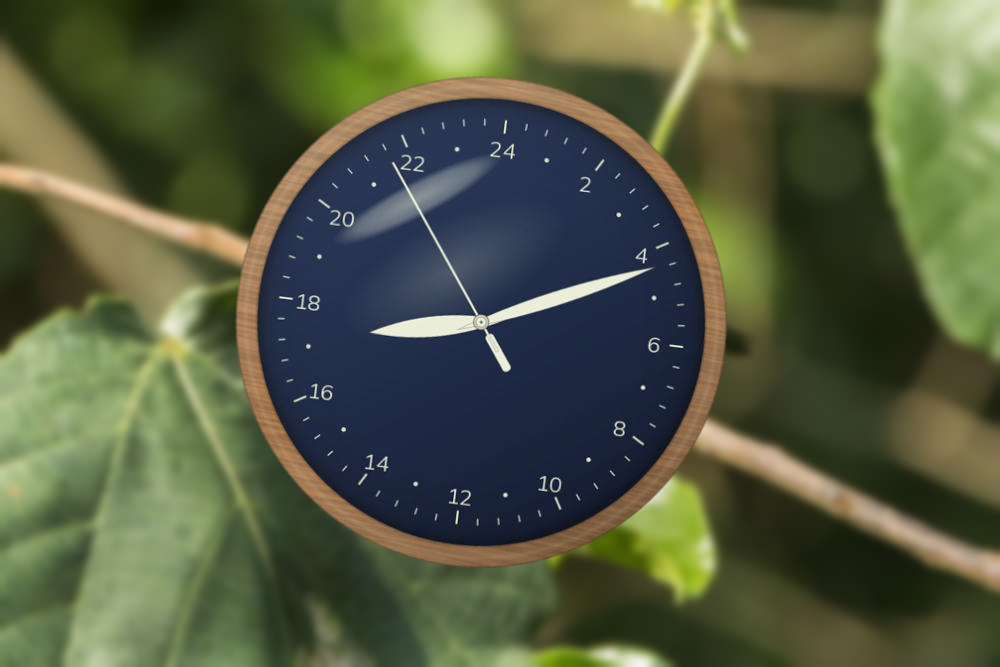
h=17 m=10 s=54
